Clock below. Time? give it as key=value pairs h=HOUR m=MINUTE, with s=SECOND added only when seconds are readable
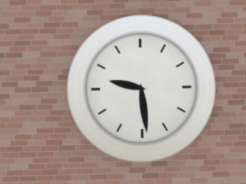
h=9 m=29
